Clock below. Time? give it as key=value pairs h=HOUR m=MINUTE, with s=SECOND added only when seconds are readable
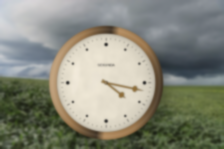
h=4 m=17
